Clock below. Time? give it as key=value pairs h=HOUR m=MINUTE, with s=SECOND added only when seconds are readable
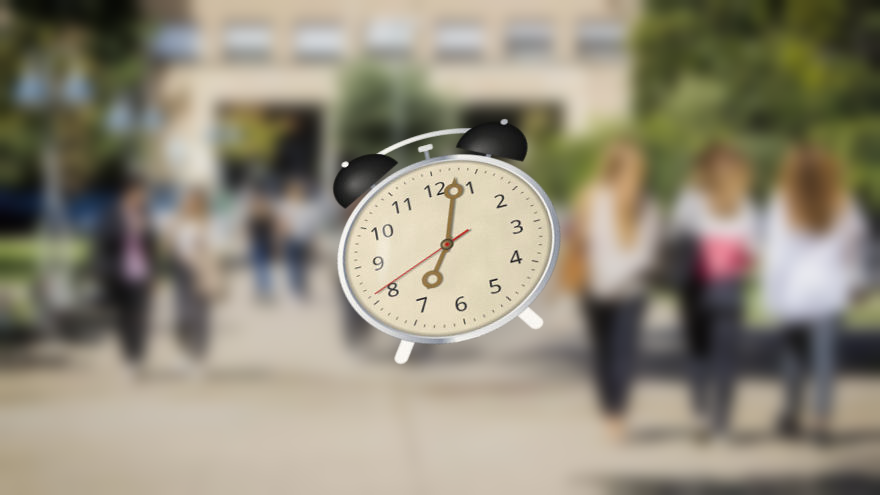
h=7 m=2 s=41
